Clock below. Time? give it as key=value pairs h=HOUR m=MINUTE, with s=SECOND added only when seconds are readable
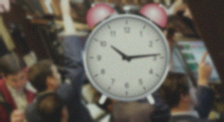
h=10 m=14
